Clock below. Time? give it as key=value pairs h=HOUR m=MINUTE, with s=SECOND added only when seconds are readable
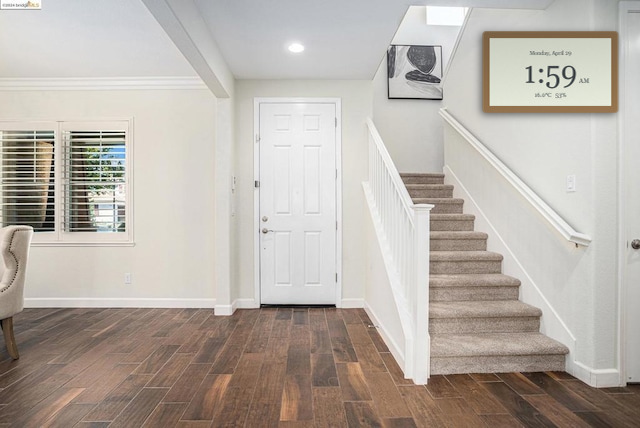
h=1 m=59
